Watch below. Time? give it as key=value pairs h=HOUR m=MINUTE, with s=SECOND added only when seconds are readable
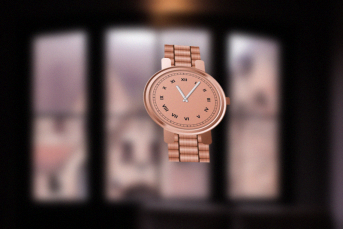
h=11 m=6
